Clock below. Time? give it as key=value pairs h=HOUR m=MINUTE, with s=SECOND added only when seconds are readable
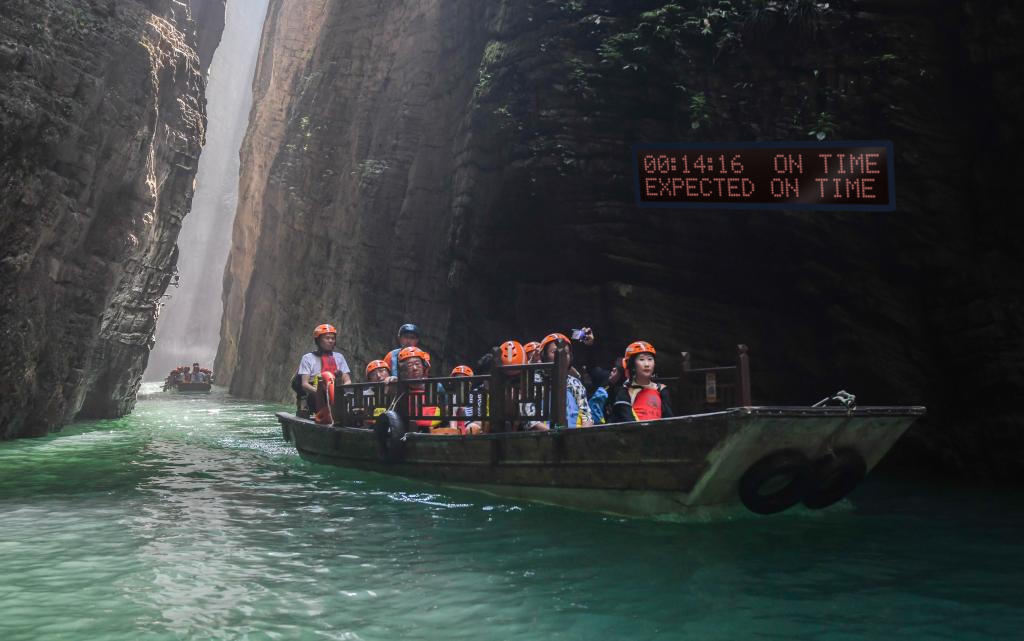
h=0 m=14 s=16
